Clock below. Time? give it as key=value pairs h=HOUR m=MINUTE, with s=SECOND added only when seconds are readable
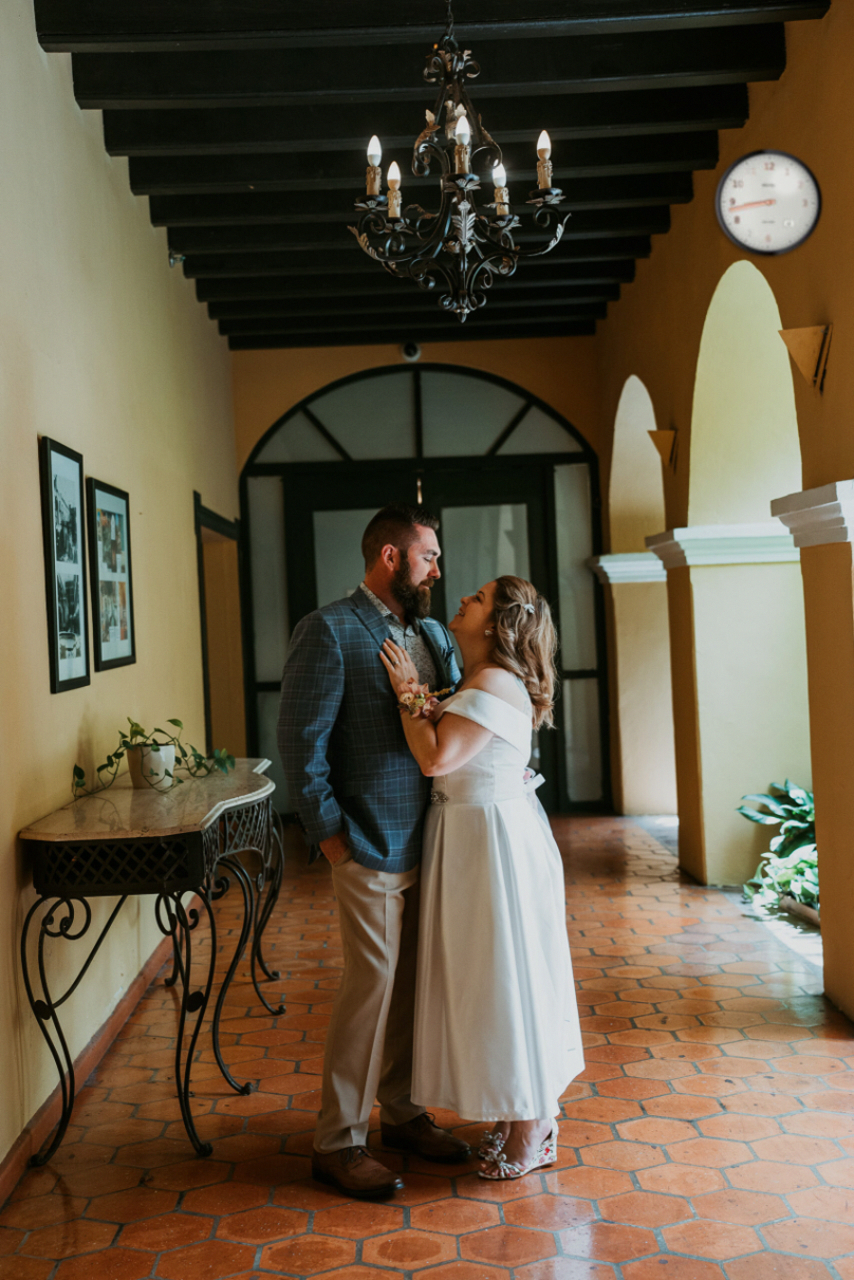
h=8 m=43
